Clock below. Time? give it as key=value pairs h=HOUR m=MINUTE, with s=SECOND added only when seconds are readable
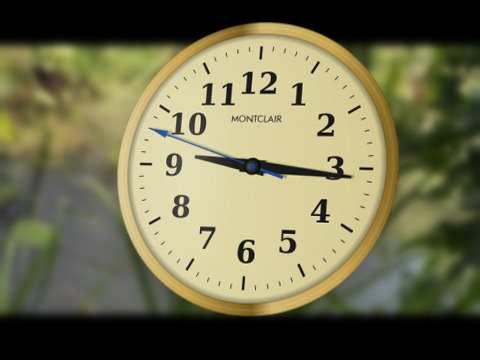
h=9 m=15 s=48
